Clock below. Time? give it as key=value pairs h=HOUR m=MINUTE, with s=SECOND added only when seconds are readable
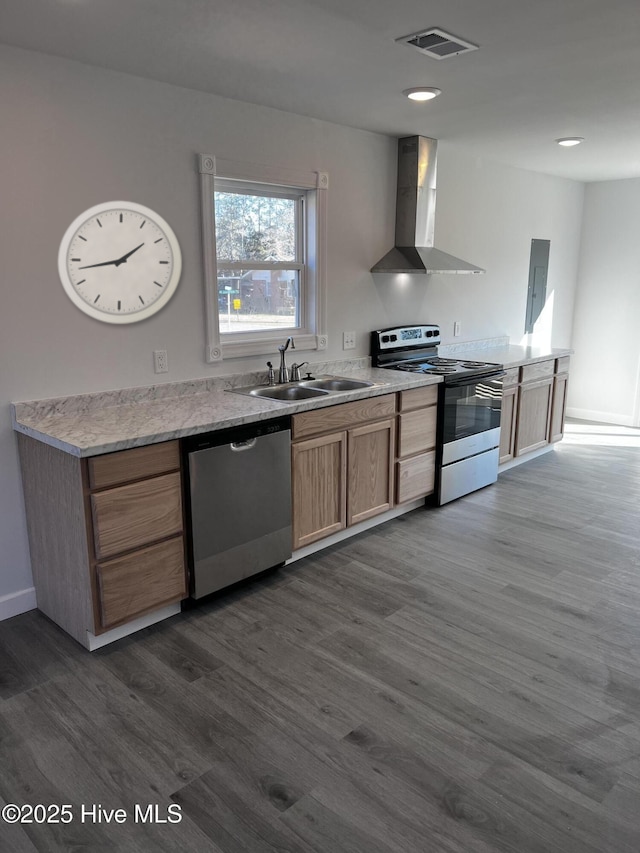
h=1 m=43
